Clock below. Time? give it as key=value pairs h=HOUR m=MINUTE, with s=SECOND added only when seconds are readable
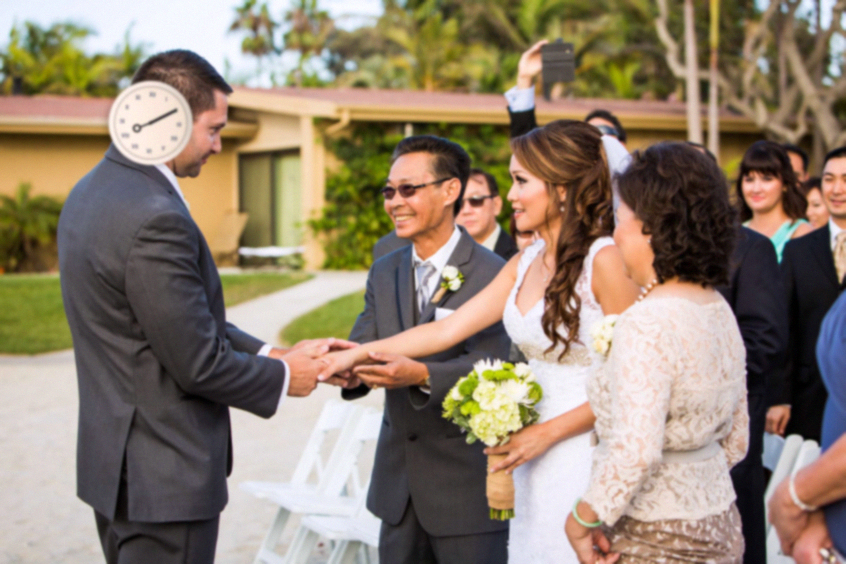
h=8 m=10
